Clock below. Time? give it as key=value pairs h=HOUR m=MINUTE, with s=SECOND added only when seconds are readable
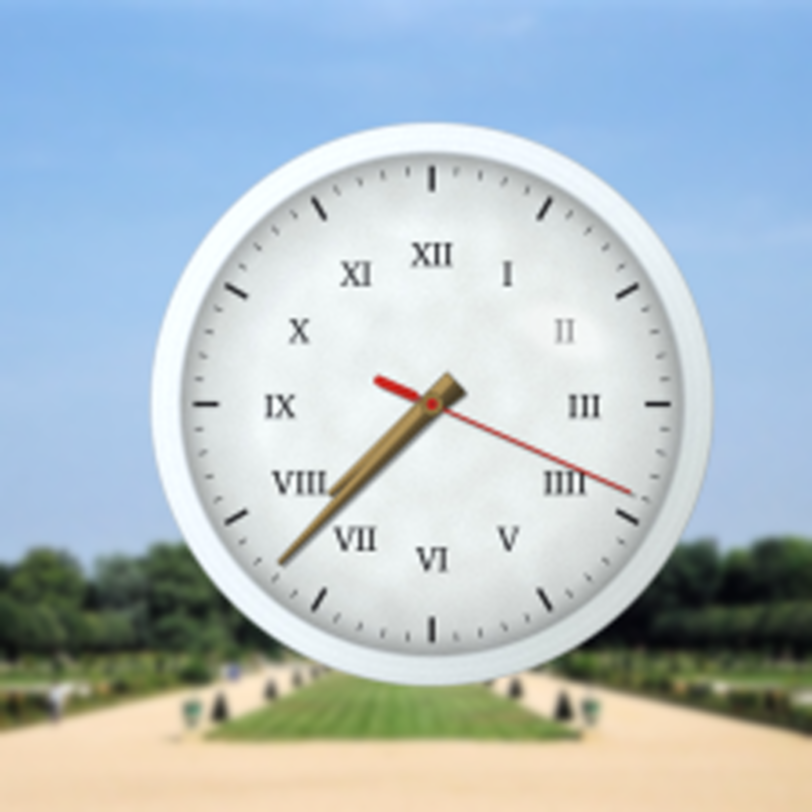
h=7 m=37 s=19
